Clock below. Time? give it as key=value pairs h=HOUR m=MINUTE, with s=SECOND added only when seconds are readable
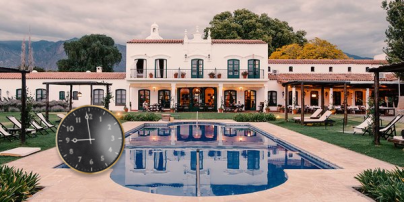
h=8 m=59
